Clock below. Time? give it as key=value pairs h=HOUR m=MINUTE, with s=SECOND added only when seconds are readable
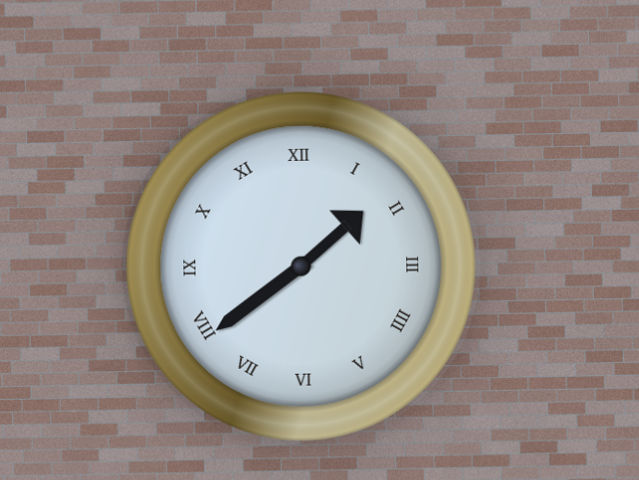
h=1 m=39
